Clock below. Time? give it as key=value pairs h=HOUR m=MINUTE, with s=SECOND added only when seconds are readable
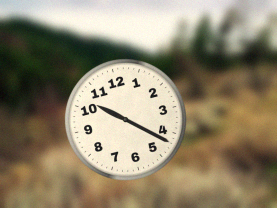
h=10 m=22
